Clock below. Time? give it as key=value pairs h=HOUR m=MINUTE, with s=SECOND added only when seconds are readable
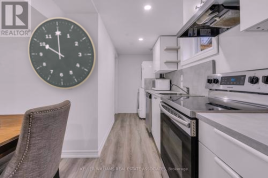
h=10 m=0
